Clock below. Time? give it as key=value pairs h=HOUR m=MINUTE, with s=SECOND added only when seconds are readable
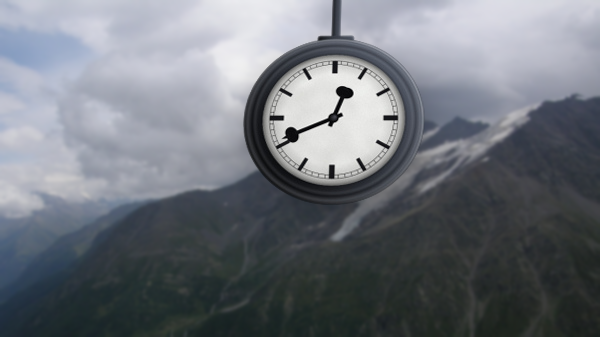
h=12 m=41
